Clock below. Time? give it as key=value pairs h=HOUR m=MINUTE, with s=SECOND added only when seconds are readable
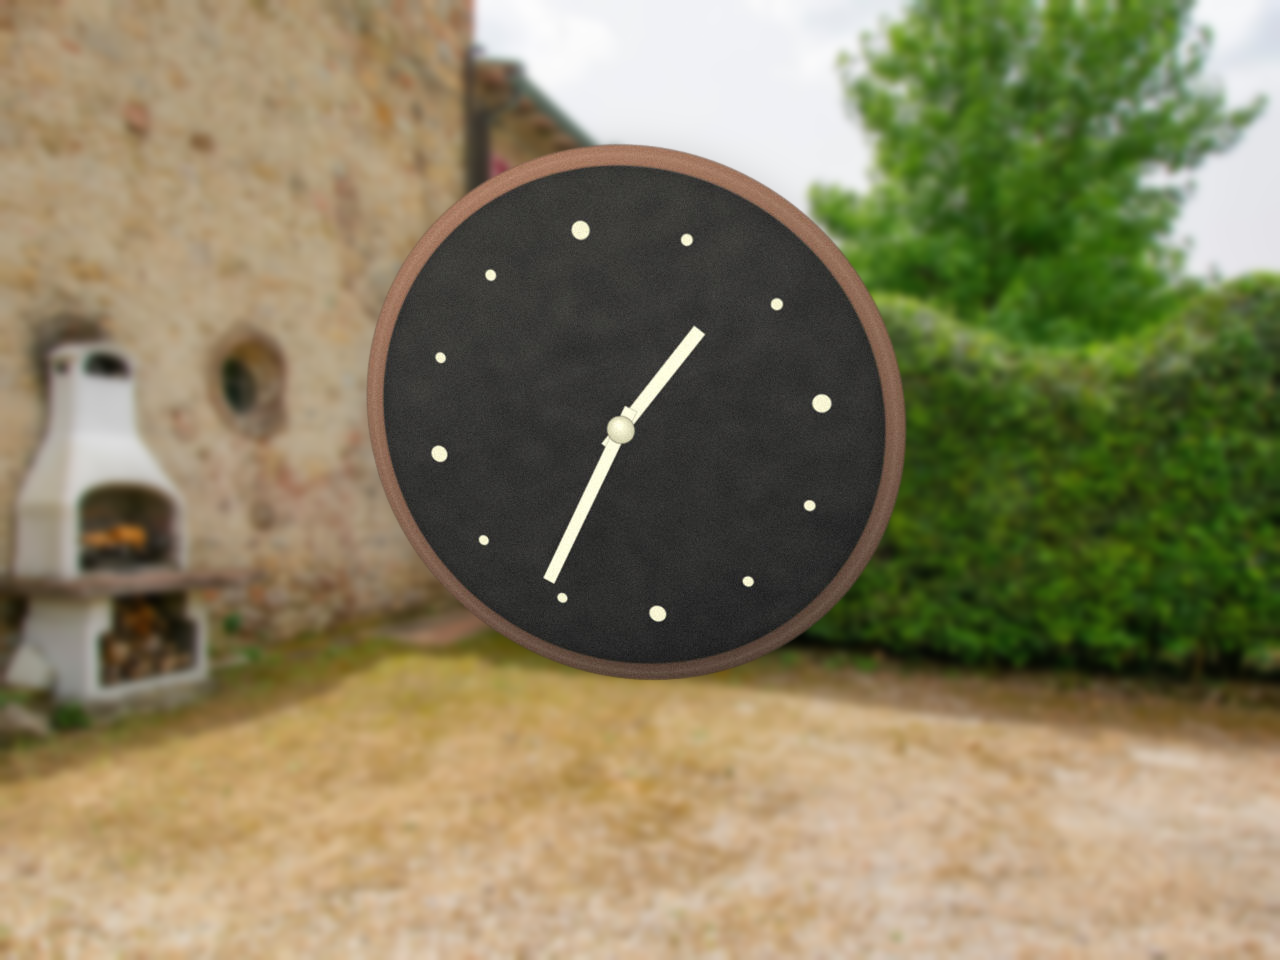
h=1 m=36
